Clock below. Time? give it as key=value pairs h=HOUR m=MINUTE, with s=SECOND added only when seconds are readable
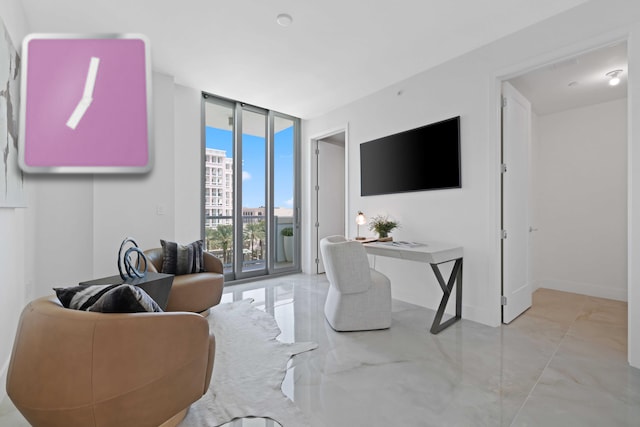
h=7 m=2
